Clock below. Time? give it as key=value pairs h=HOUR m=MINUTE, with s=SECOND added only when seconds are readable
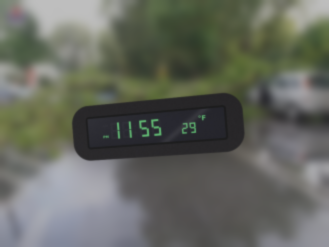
h=11 m=55
